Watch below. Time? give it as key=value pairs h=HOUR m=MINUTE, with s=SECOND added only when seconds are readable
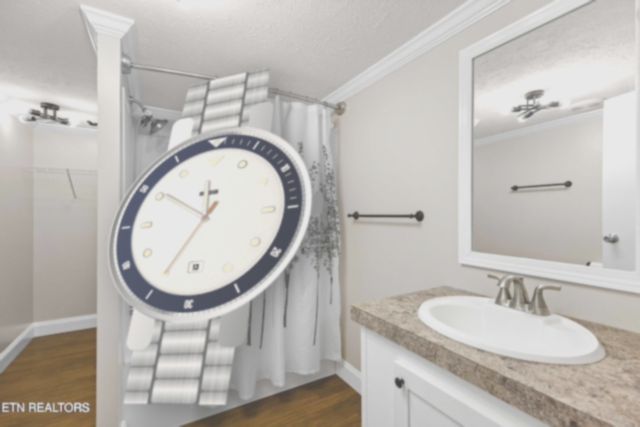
h=11 m=50 s=35
